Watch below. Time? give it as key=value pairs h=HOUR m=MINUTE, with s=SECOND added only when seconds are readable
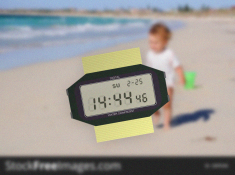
h=14 m=44 s=46
